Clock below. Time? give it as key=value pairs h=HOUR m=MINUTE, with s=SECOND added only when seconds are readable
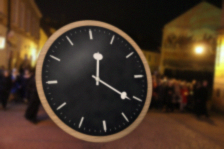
h=12 m=21
